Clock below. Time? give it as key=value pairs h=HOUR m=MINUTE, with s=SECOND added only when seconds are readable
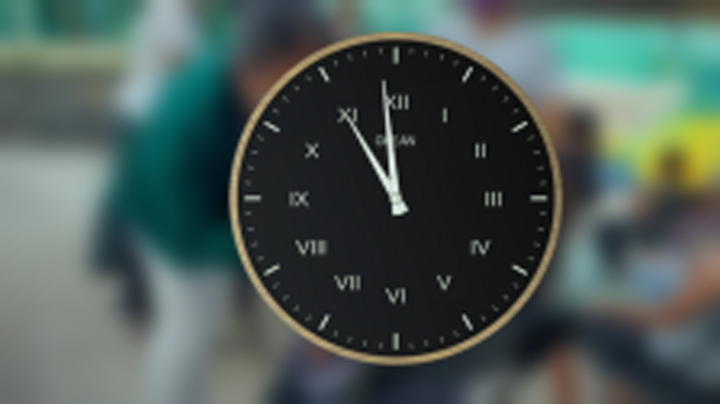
h=10 m=59
